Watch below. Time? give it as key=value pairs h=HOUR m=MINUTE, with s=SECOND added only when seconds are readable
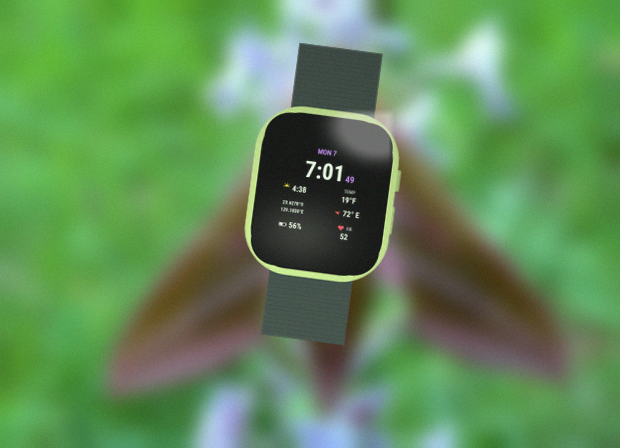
h=7 m=1 s=49
